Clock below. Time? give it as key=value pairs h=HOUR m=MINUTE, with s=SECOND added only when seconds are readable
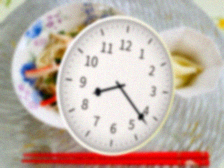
h=8 m=22
